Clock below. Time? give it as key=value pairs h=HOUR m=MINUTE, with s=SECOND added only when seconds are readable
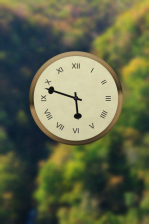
h=5 m=48
